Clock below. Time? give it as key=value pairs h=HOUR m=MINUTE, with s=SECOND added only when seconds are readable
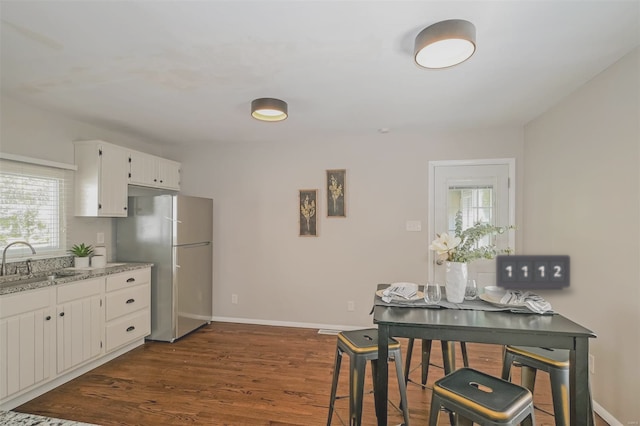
h=11 m=12
